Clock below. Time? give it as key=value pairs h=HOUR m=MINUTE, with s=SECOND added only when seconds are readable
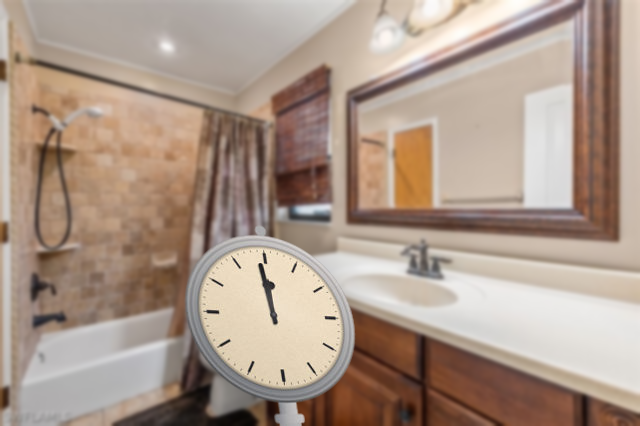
h=11 m=59
